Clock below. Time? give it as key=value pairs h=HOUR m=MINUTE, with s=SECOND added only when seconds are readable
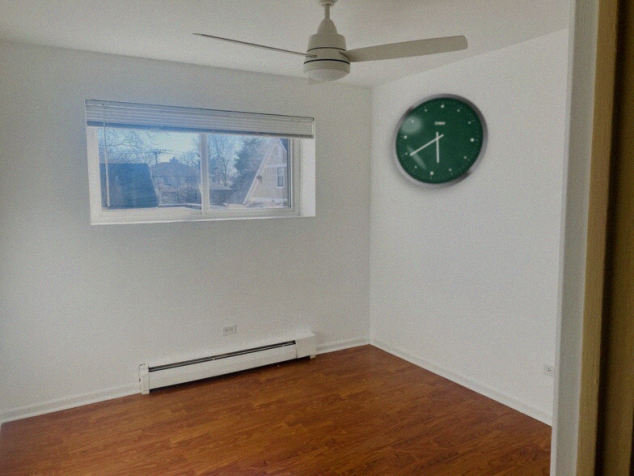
h=5 m=39
